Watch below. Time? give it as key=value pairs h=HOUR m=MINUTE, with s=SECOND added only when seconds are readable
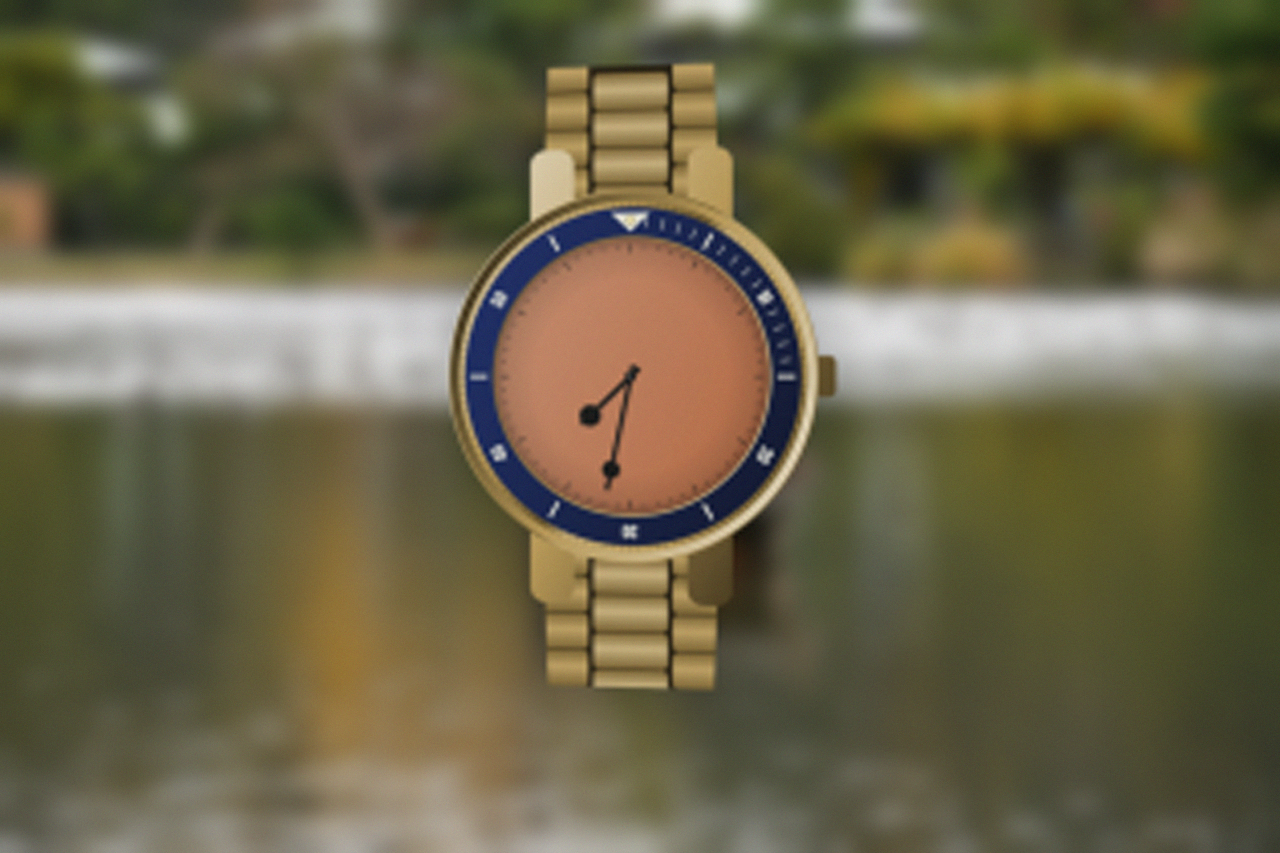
h=7 m=32
